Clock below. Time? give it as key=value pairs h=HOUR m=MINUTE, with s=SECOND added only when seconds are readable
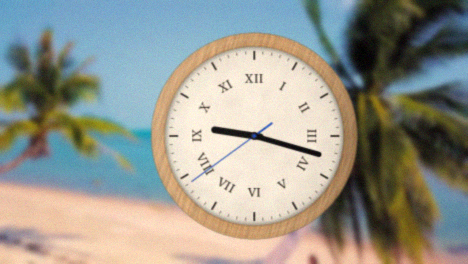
h=9 m=17 s=39
